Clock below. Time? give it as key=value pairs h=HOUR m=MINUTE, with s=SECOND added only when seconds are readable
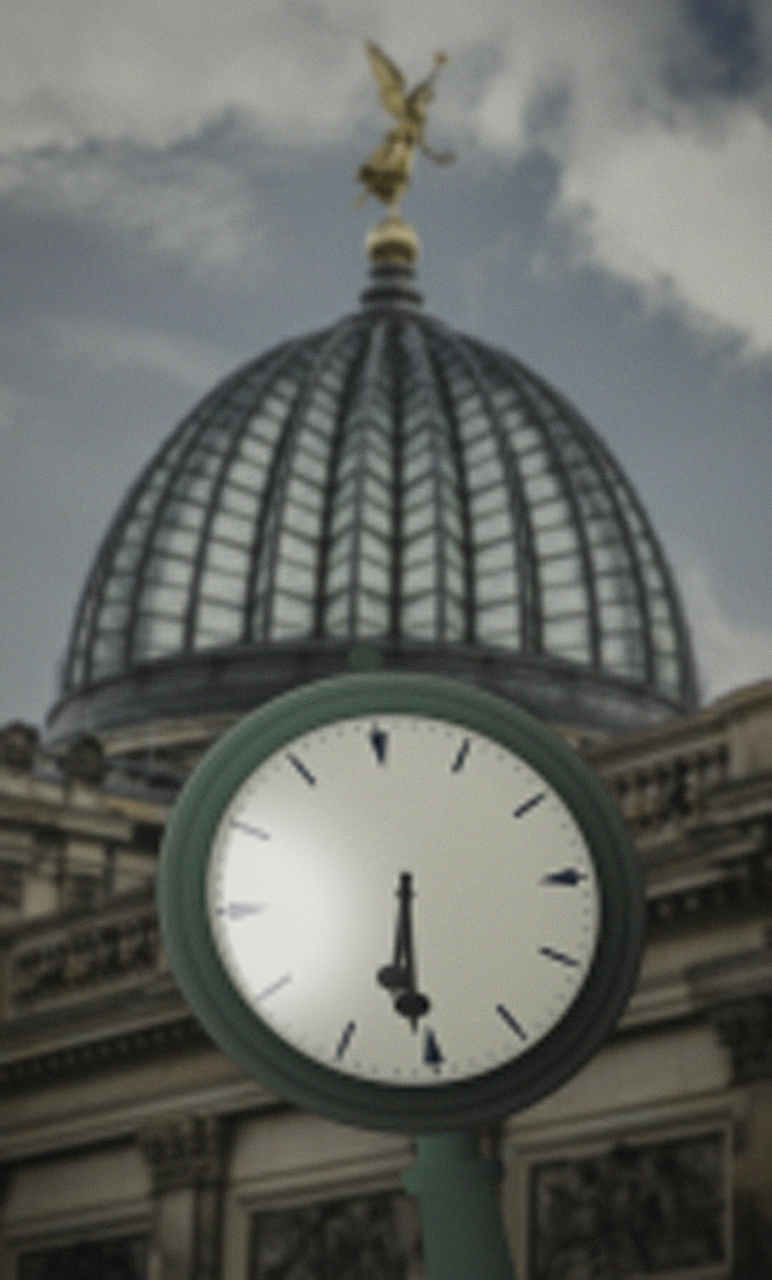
h=6 m=31
